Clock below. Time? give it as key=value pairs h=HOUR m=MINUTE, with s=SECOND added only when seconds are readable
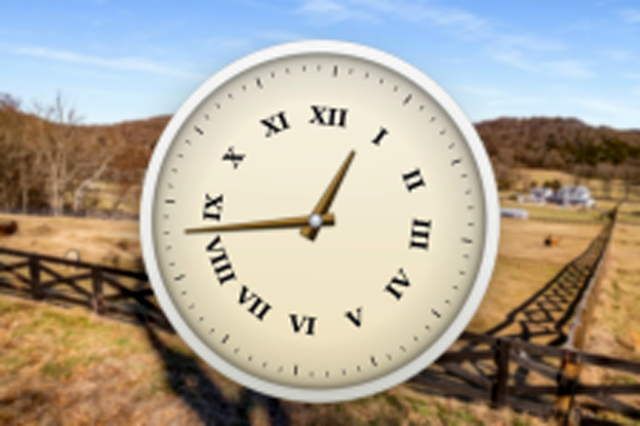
h=12 m=43
